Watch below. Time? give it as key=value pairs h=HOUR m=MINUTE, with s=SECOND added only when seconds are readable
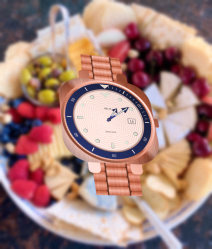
h=1 m=9
